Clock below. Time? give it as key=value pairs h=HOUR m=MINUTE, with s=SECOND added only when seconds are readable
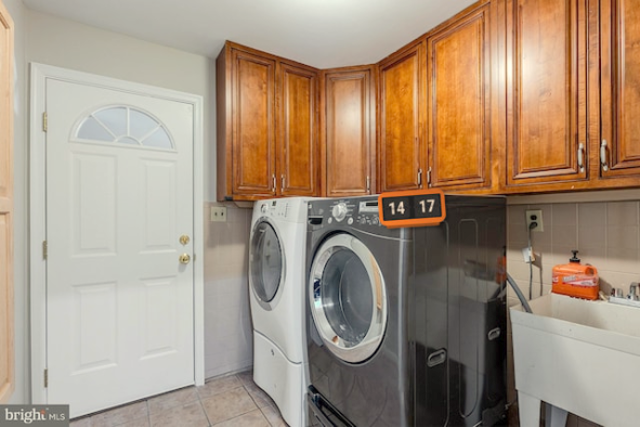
h=14 m=17
